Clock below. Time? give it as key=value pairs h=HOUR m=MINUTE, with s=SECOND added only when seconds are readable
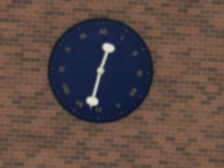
h=12 m=32
